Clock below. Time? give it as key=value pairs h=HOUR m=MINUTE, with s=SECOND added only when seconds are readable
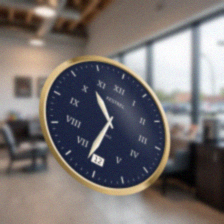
h=10 m=32
